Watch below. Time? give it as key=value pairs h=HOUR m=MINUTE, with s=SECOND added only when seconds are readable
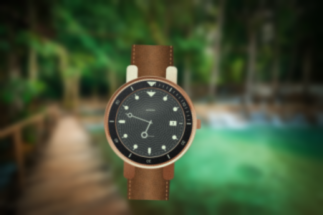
h=6 m=48
